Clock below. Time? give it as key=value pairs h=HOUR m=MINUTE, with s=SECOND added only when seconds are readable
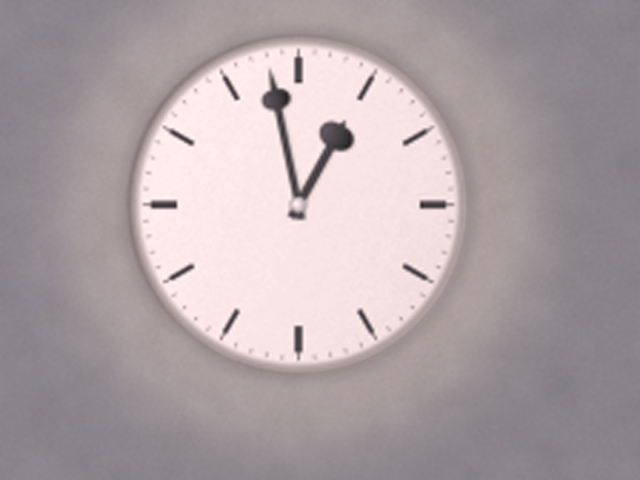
h=12 m=58
